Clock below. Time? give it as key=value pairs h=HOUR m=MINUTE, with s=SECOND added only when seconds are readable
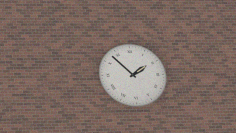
h=1 m=53
